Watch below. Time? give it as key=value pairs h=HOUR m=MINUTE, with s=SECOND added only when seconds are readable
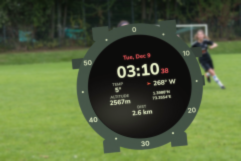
h=3 m=10
